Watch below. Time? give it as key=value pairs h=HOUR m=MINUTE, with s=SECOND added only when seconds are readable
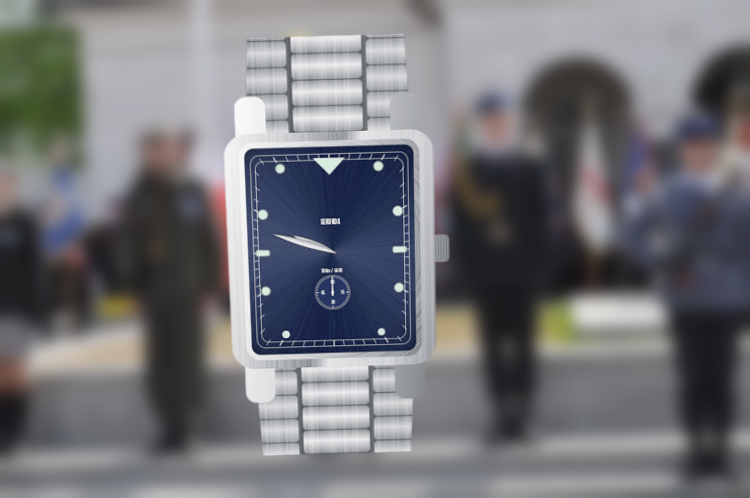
h=9 m=48
